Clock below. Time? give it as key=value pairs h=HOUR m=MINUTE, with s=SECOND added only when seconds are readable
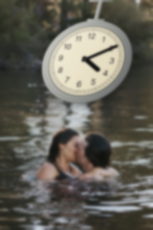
h=4 m=10
